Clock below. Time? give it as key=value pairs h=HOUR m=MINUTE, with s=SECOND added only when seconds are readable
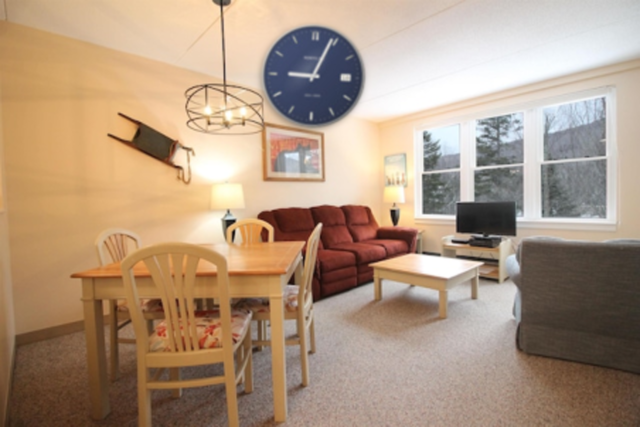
h=9 m=4
